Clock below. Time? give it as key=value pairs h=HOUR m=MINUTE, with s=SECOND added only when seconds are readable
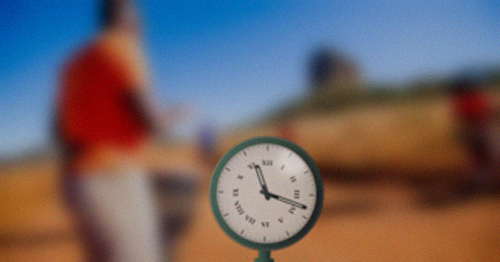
h=11 m=18
